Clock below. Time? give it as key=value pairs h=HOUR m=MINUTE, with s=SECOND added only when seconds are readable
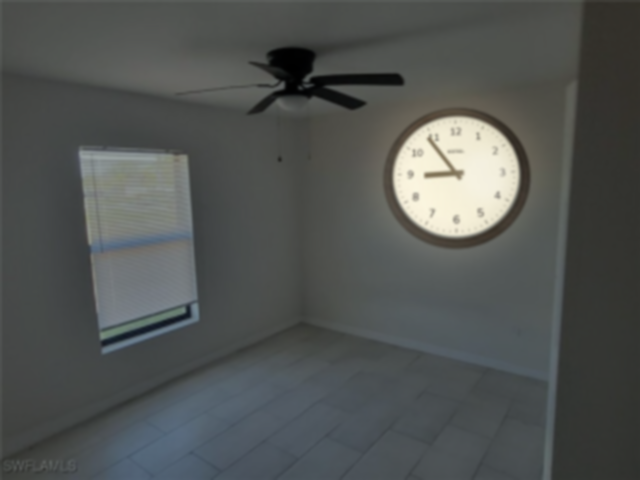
h=8 m=54
